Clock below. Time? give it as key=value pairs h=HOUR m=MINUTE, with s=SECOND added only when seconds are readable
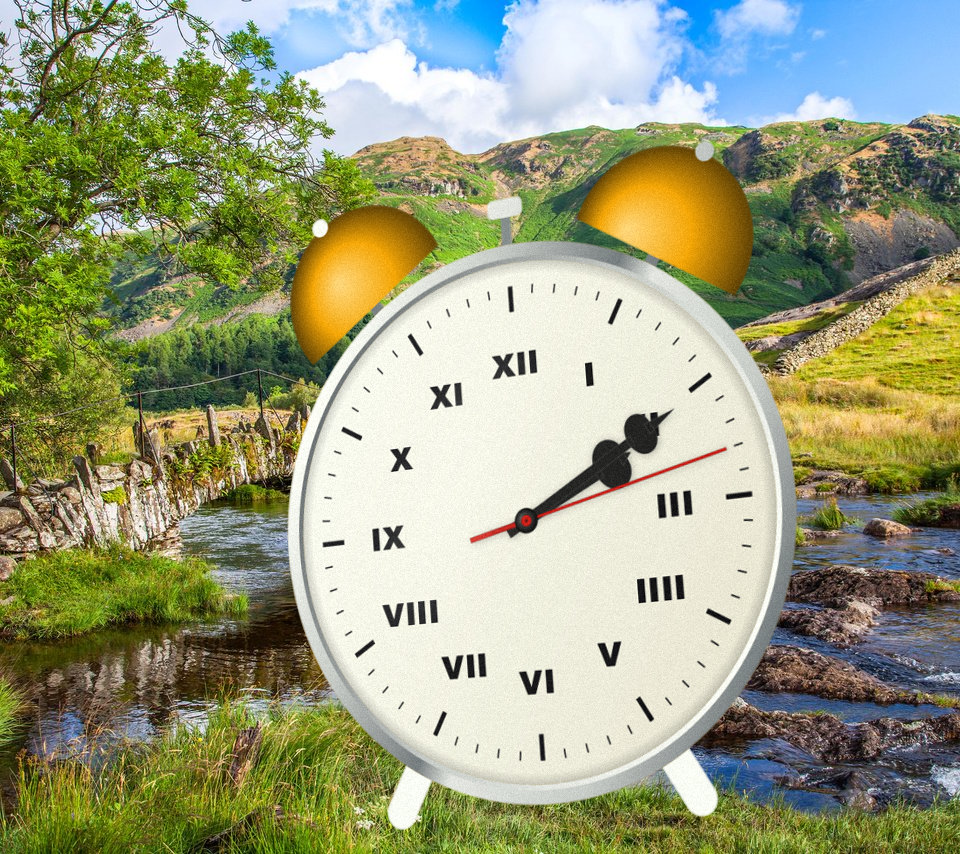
h=2 m=10 s=13
